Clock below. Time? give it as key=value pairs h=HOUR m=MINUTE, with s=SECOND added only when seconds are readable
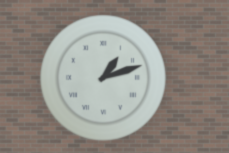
h=1 m=12
